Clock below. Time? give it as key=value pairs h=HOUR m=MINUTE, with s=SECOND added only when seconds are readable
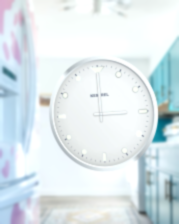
h=3 m=0
